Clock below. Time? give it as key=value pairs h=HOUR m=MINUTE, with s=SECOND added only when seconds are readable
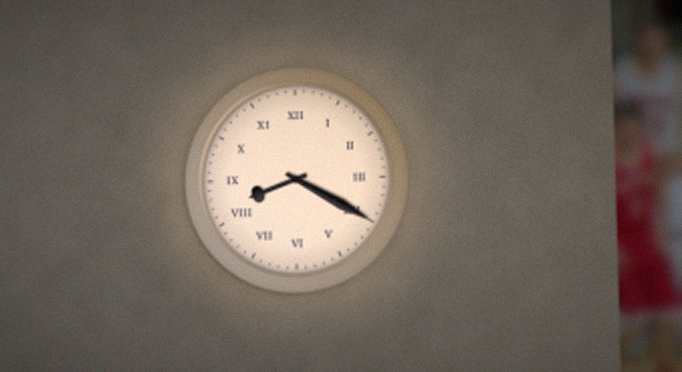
h=8 m=20
